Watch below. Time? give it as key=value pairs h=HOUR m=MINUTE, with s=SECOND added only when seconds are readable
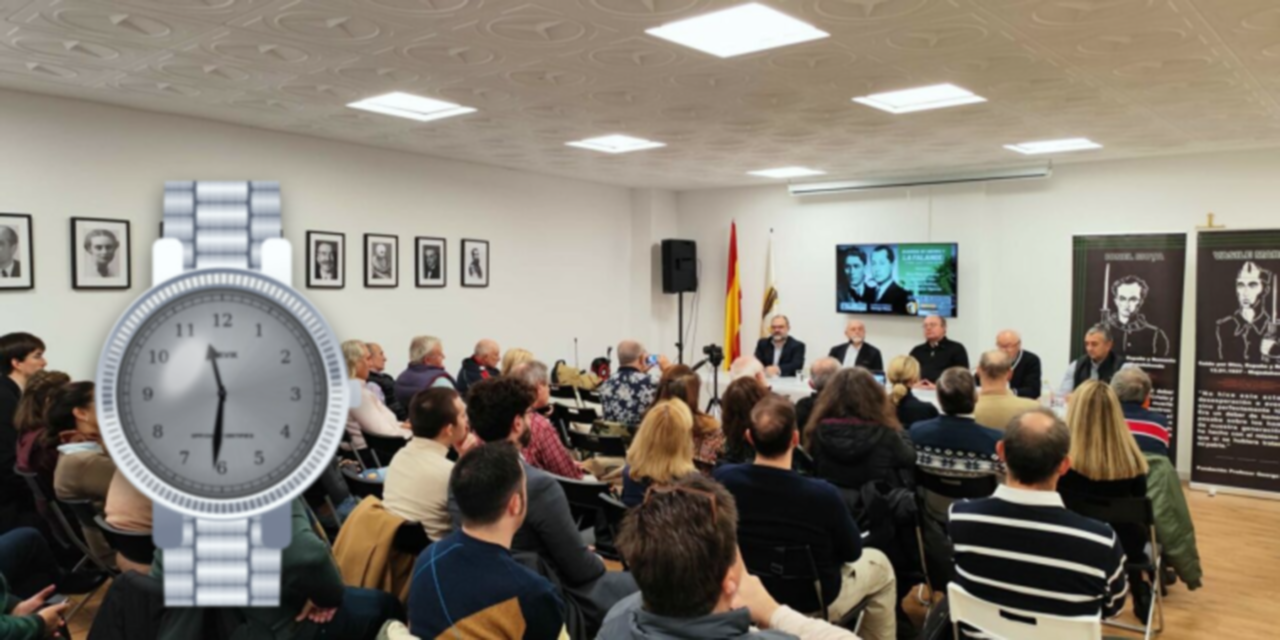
h=11 m=31
